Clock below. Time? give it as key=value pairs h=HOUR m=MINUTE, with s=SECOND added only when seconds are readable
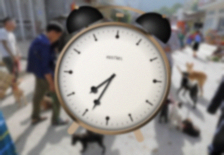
h=7 m=34
